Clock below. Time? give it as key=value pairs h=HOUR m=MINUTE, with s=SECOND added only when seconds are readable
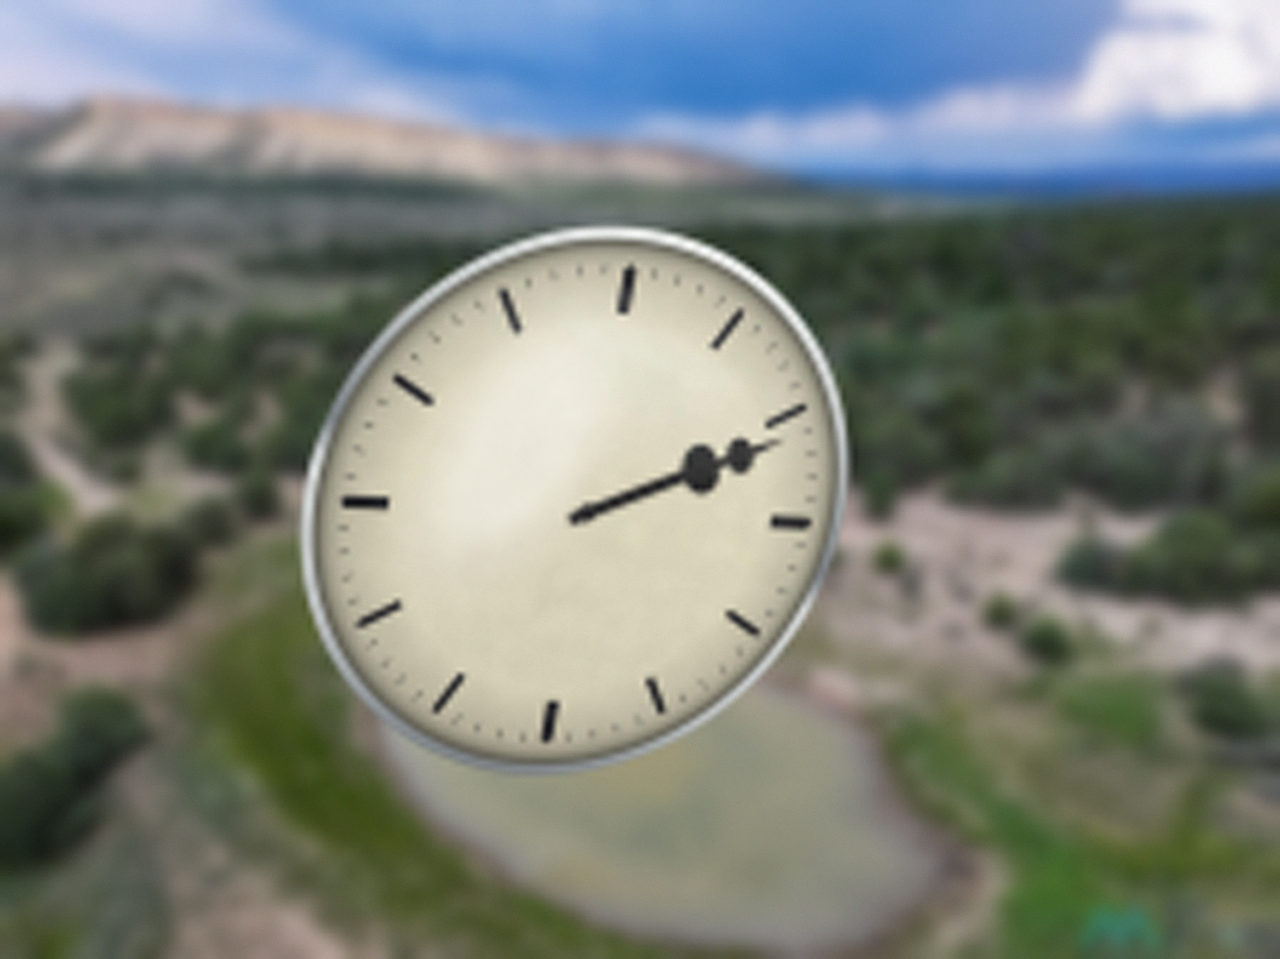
h=2 m=11
